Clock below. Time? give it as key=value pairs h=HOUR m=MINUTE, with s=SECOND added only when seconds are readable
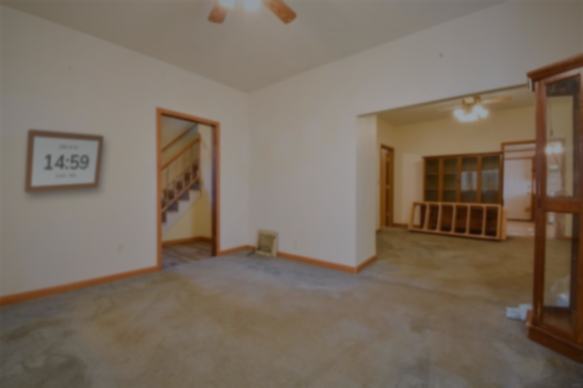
h=14 m=59
